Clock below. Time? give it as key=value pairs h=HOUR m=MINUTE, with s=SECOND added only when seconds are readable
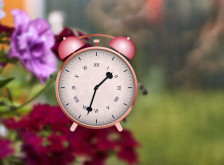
h=1 m=33
